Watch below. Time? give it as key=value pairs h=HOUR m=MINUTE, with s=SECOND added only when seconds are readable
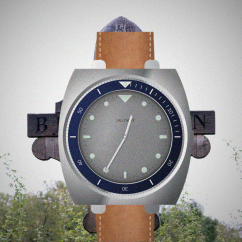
h=12 m=35
